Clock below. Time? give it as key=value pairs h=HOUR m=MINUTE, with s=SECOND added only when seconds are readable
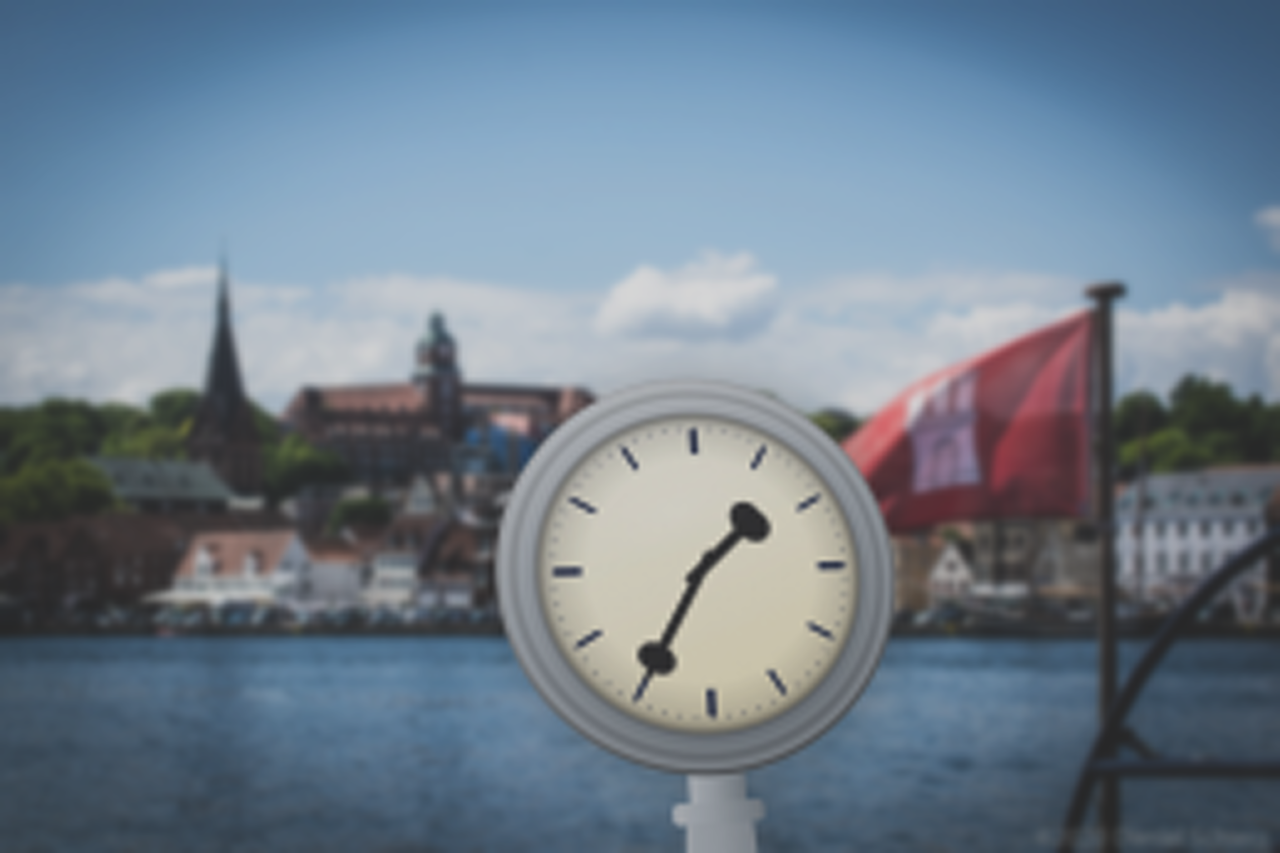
h=1 m=35
